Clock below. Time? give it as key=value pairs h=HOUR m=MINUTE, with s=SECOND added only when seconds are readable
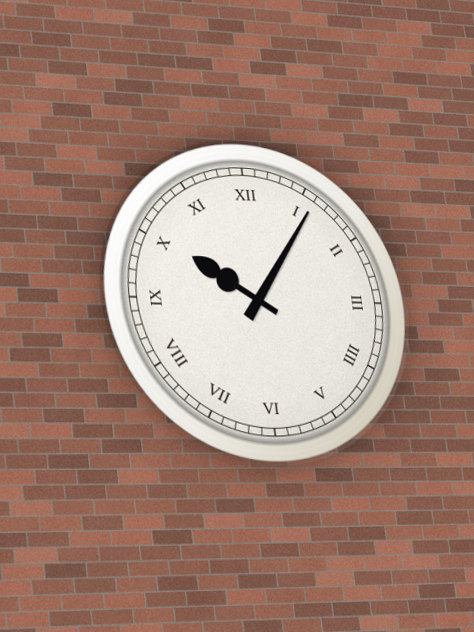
h=10 m=6
